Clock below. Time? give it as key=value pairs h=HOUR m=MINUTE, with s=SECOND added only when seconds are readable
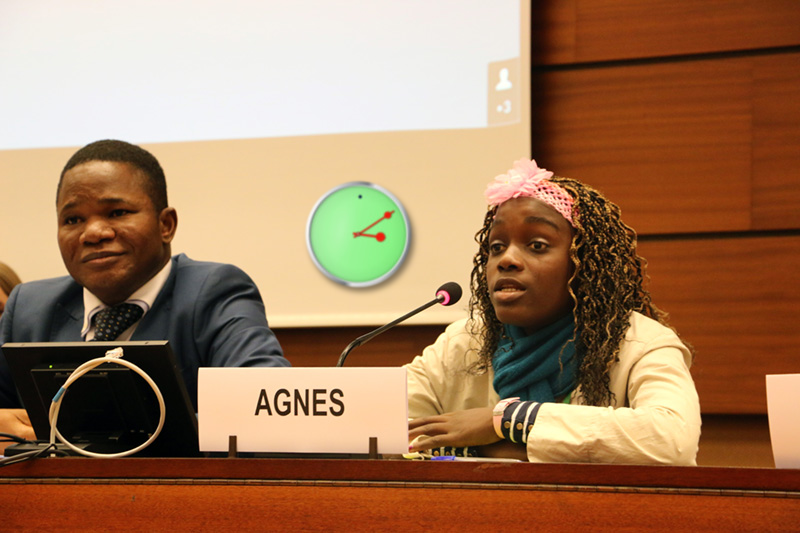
h=3 m=9
